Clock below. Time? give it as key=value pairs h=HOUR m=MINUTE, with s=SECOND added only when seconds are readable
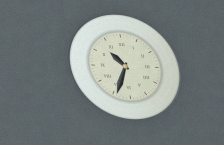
h=10 m=34
